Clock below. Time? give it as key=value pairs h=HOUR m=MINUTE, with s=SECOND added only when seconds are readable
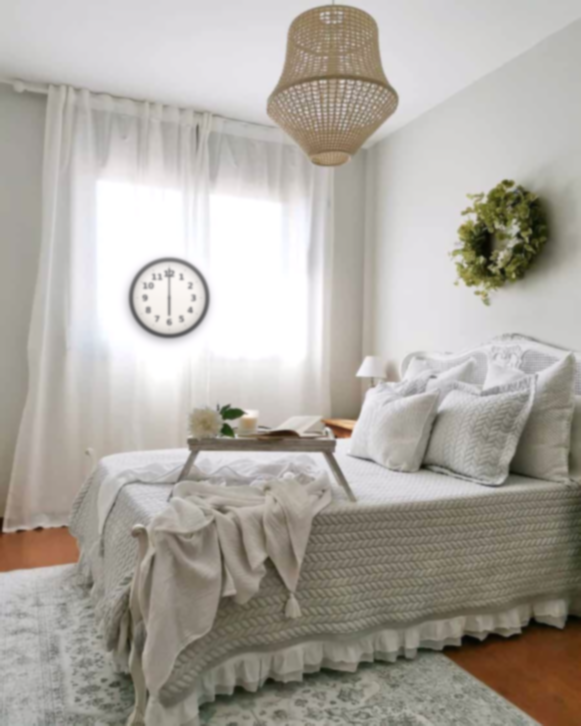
h=6 m=0
